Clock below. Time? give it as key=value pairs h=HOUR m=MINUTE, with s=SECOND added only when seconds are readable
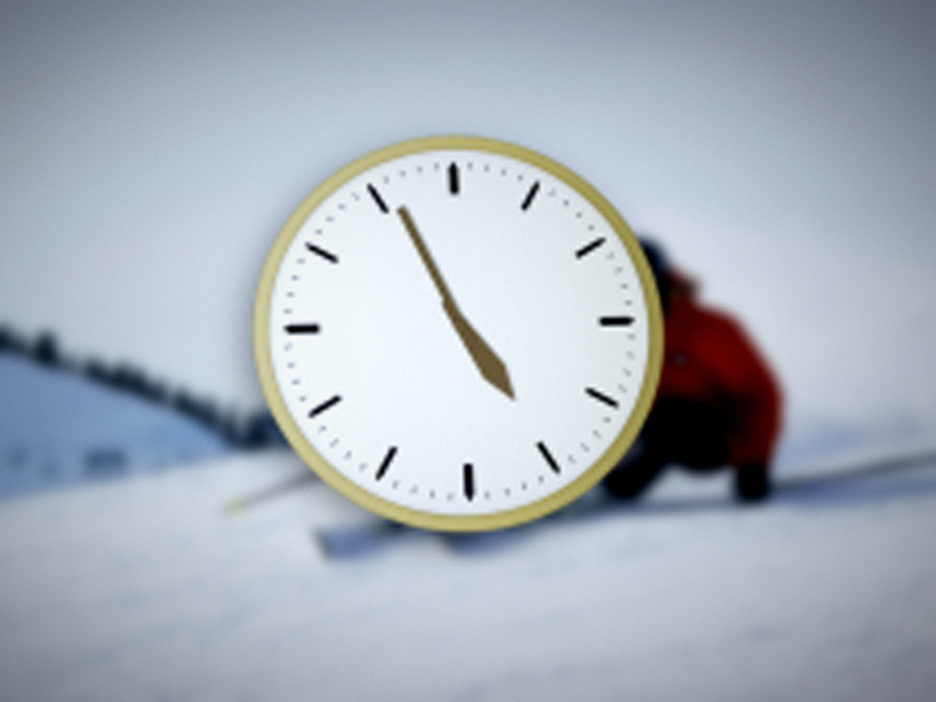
h=4 m=56
